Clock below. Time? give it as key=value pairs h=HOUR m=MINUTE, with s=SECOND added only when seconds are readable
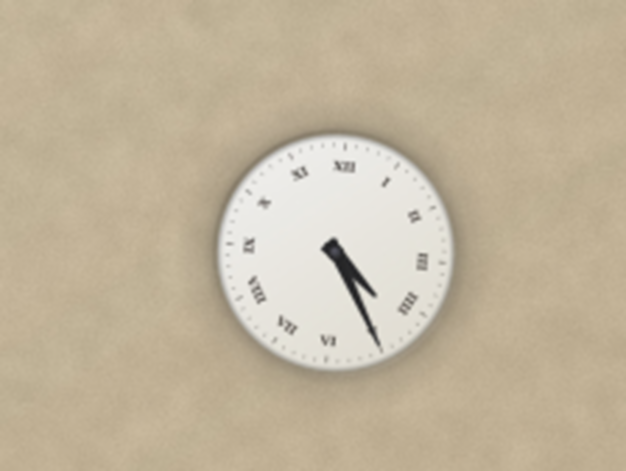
h=4 m=25
